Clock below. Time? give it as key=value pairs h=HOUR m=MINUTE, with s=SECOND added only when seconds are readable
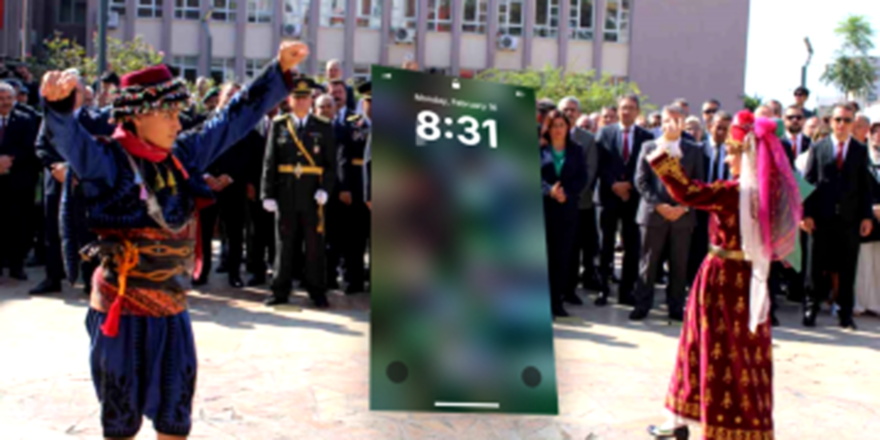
h=8 m=31
